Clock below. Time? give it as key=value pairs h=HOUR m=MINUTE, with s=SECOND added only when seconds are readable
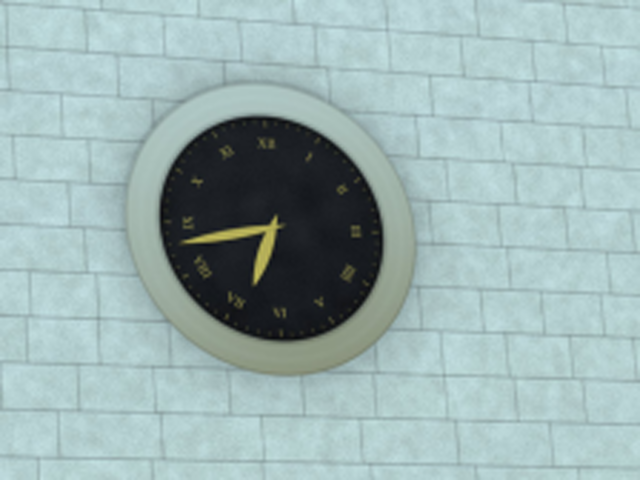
h=6 m=43
